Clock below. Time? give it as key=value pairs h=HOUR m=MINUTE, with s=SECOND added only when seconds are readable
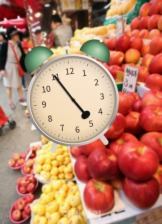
h=4 m=55
